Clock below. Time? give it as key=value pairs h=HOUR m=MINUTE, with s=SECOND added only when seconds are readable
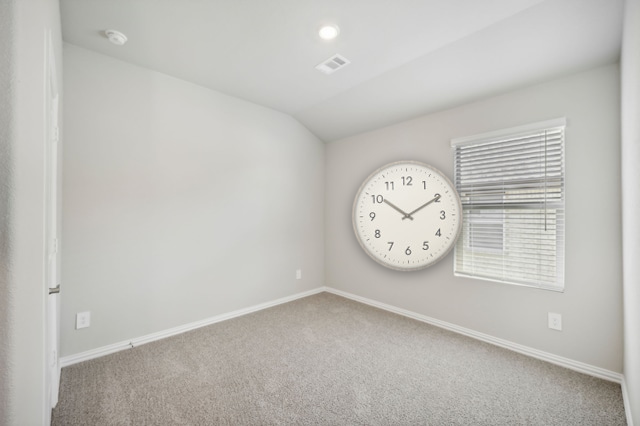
h=10 m=10
